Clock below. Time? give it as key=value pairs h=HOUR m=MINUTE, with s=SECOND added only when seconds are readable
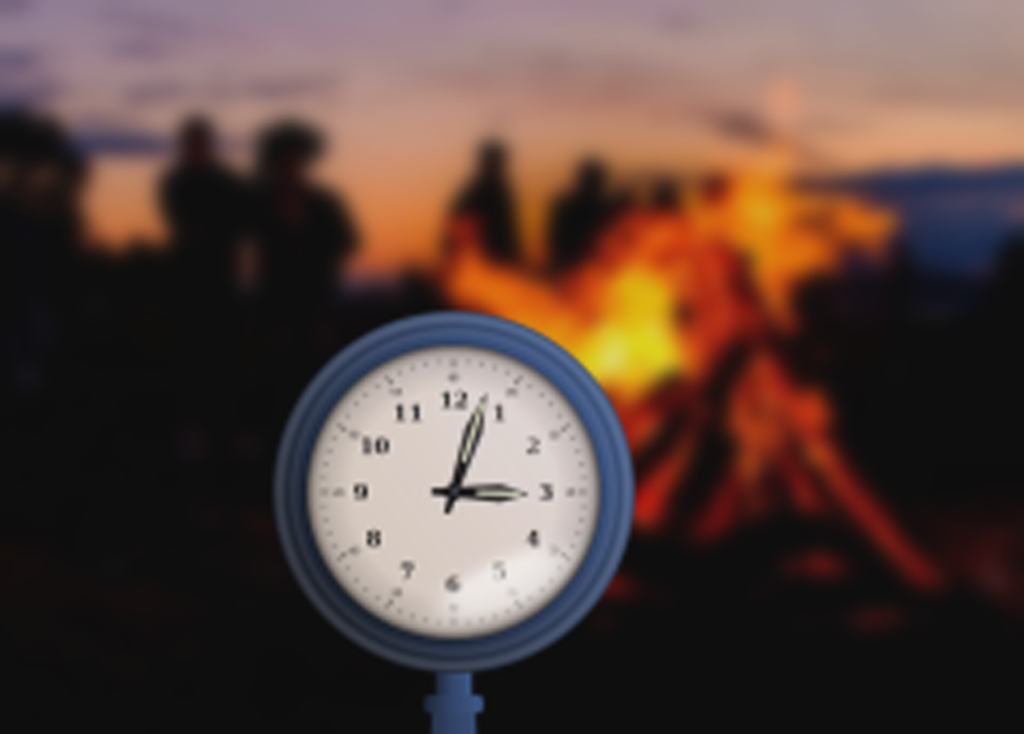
h=3 m=3
